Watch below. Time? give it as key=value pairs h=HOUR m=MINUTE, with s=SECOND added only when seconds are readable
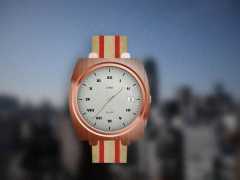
h=1 m=37
